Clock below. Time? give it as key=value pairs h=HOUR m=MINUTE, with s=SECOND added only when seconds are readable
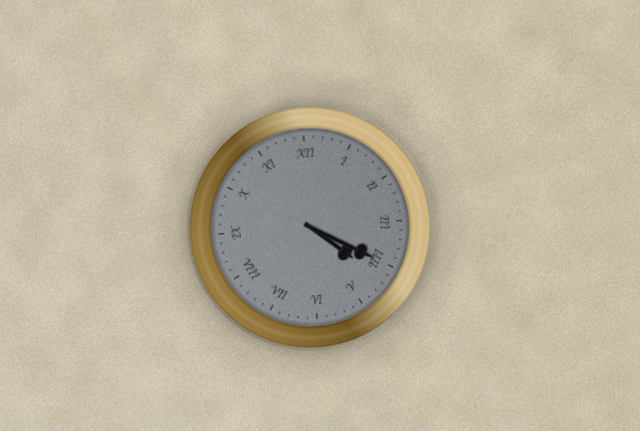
h=4 m=20
